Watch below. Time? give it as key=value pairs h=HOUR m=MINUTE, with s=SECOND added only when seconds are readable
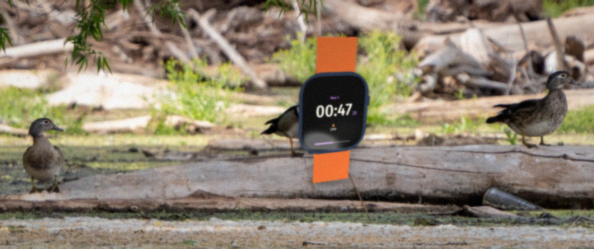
h=0 m=47
